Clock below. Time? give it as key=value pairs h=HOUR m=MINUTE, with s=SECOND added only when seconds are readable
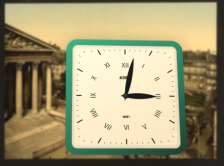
h=3 m=2
